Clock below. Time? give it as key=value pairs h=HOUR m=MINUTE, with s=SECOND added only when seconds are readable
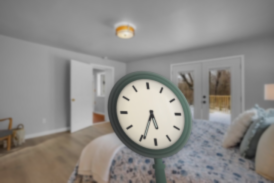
h=5 m=34
